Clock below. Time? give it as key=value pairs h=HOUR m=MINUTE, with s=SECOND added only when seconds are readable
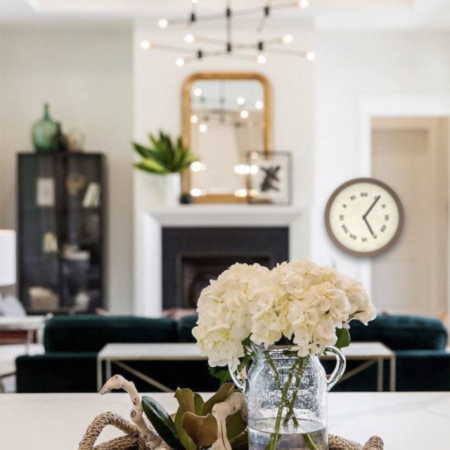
h=5 m=6
